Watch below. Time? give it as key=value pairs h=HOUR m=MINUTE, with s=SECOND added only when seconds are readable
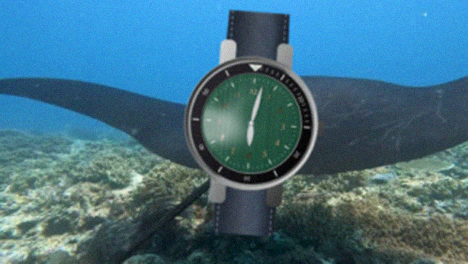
h=6 m=2
